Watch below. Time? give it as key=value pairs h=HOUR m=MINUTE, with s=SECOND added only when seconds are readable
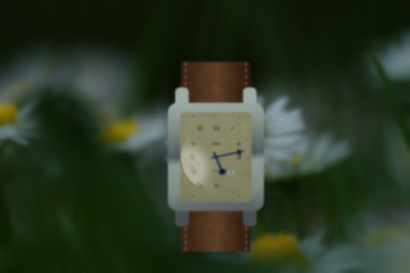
h=5 m=13
